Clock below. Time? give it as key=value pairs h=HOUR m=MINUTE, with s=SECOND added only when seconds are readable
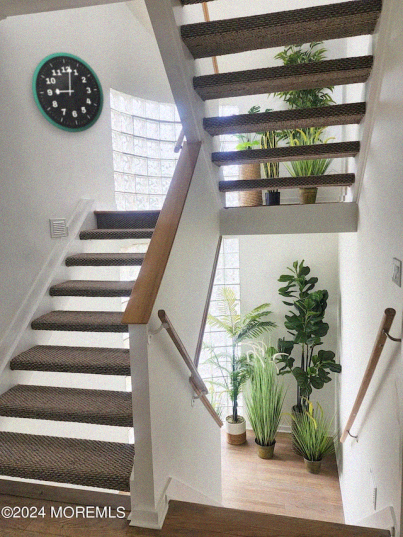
h=9 m=2
